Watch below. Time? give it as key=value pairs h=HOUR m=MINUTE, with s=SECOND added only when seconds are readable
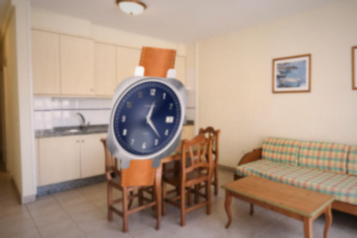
h=12 m=23
